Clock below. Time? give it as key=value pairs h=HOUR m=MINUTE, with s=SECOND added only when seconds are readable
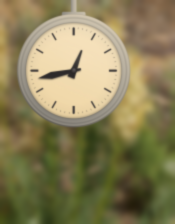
h=12 m=43
